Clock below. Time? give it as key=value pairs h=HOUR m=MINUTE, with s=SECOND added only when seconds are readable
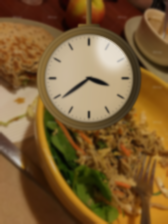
h=3 m=39
